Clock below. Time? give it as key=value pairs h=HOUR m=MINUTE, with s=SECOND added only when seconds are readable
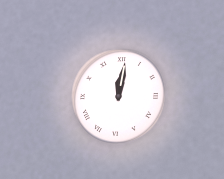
h=12 m=1
